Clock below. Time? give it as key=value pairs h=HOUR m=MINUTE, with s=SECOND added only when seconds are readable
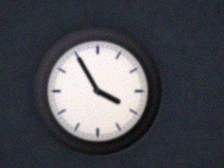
h=3 m=55
